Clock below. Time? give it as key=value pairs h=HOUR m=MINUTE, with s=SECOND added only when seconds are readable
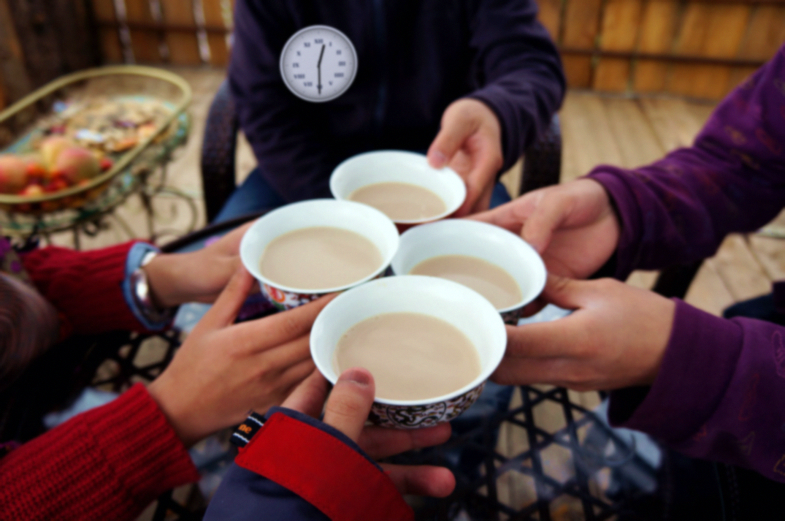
h=12 m=30
